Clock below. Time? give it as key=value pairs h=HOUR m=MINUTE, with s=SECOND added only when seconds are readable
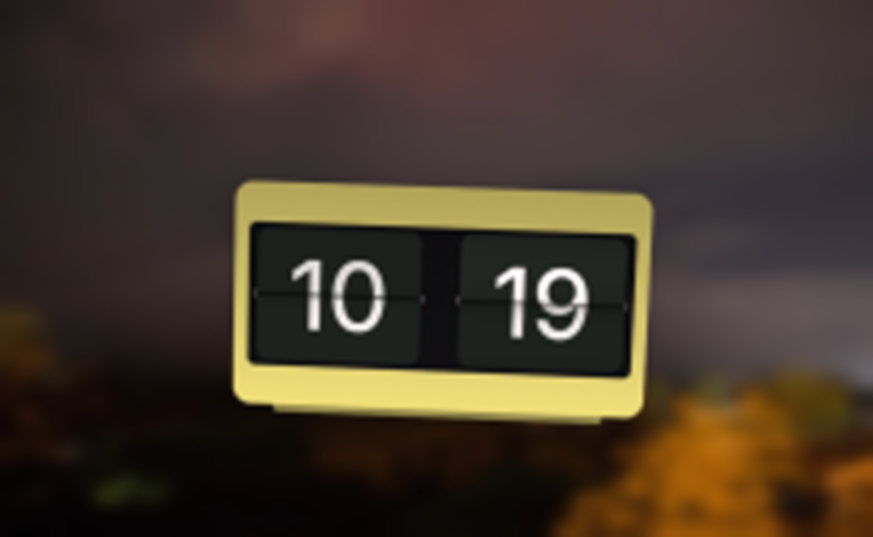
h=10 m=19
